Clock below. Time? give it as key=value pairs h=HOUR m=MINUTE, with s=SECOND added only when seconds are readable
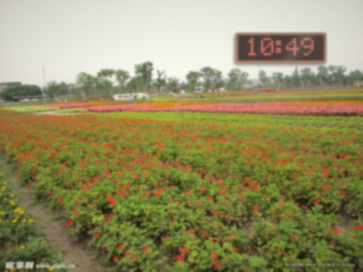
h=10 m=49
